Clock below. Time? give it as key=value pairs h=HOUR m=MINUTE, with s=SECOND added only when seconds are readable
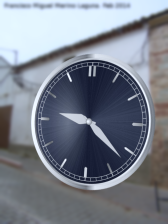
h=9 m=22
